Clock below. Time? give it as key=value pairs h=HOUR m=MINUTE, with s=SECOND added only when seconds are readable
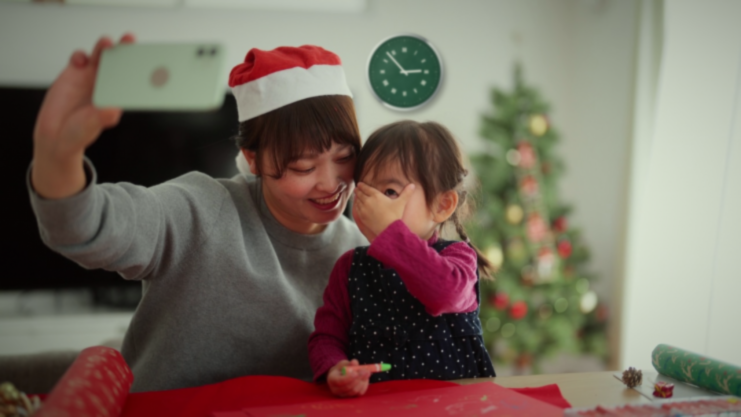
h=2 m=53
